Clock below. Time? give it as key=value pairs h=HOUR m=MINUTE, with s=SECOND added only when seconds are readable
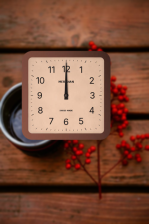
h=12 m=0
